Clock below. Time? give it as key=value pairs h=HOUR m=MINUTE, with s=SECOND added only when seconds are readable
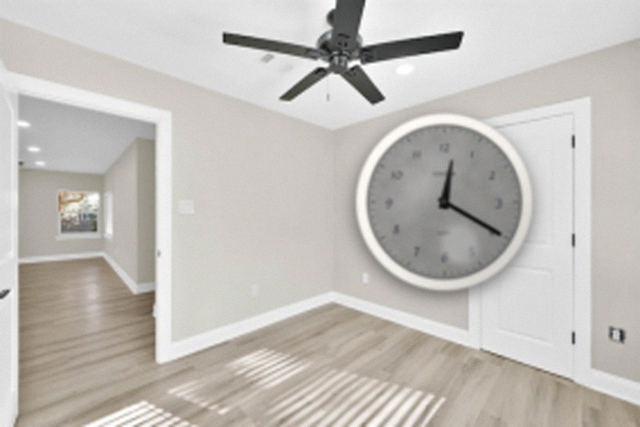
h=12 m=20
